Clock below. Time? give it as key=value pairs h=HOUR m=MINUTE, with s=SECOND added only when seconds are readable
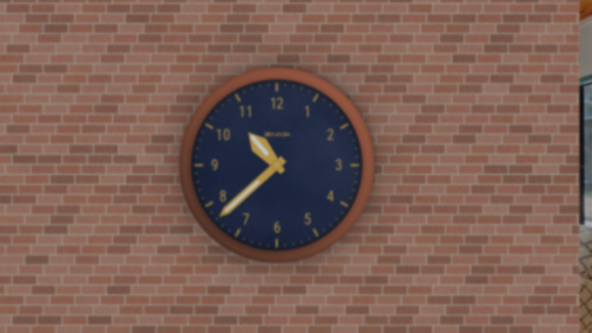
h=10 m=38
